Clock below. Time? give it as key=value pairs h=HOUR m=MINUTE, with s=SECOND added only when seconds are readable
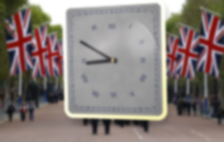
h=8 m=50
